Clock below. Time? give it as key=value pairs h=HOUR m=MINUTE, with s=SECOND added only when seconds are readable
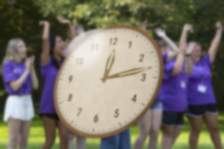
h=12 m=13
